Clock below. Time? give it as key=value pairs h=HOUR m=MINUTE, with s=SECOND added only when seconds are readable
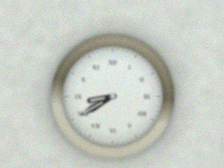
h=8 m=40
